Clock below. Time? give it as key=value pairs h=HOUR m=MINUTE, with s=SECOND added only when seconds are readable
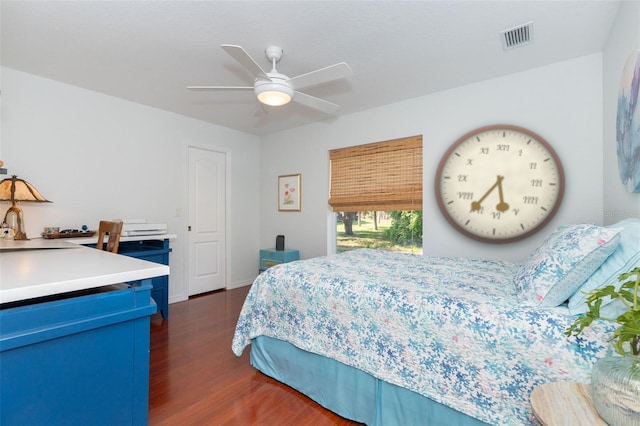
h=5 m=36
